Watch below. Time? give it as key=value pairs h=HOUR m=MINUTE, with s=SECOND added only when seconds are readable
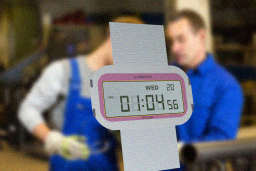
h=1 m=4 s=56
